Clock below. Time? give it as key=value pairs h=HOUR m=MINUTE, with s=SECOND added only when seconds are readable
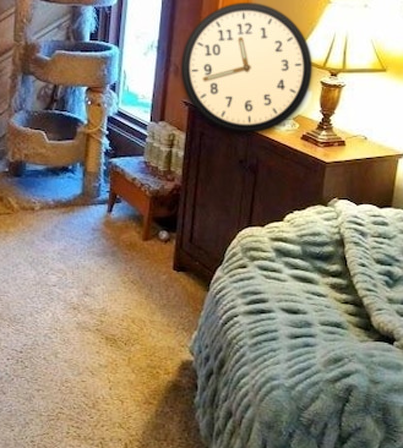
h=11 m=43
